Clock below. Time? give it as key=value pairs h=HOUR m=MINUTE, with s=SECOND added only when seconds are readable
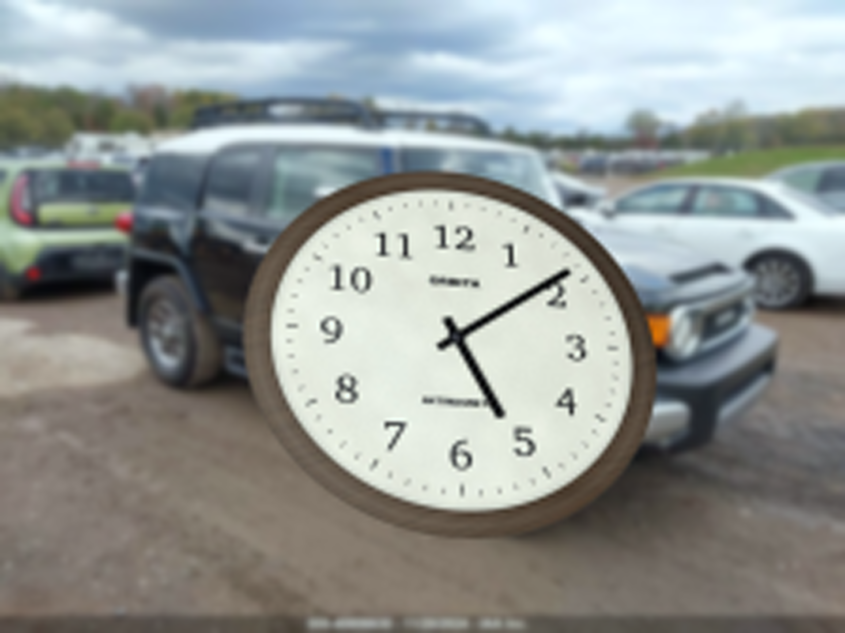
h=5 m=9
